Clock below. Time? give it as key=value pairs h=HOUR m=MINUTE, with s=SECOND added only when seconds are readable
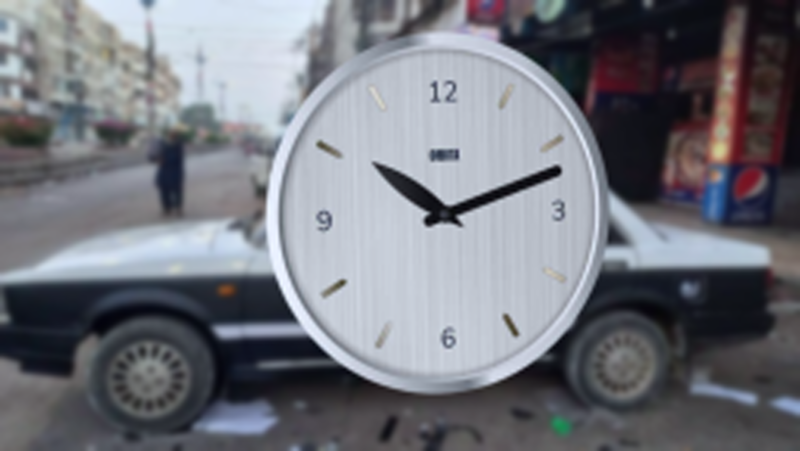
h=10 m=12
